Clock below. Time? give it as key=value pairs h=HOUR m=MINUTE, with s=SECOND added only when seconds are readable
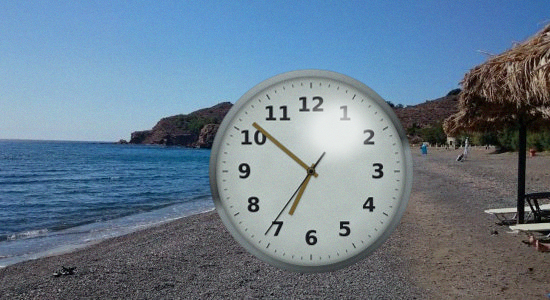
h=6 m=51 s=36
